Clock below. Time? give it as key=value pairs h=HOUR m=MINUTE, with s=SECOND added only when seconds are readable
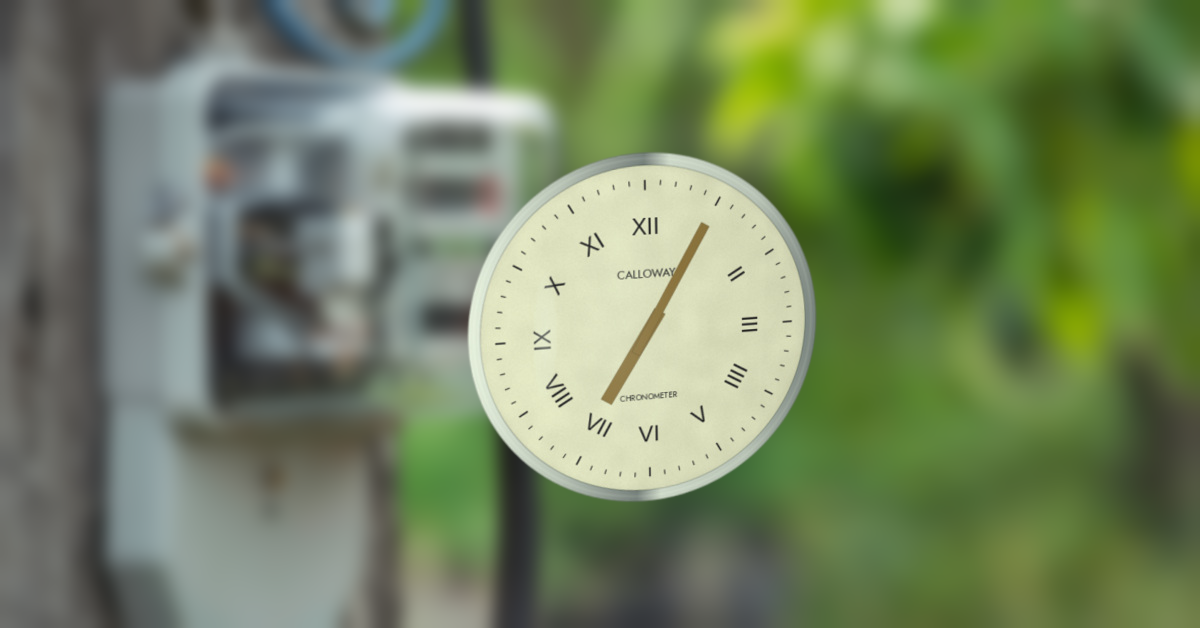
h=7 m=5
